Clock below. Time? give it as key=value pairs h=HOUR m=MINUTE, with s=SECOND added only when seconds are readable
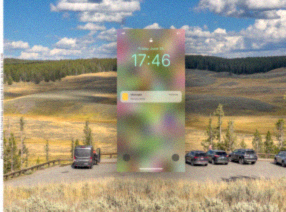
h=17 m=46
